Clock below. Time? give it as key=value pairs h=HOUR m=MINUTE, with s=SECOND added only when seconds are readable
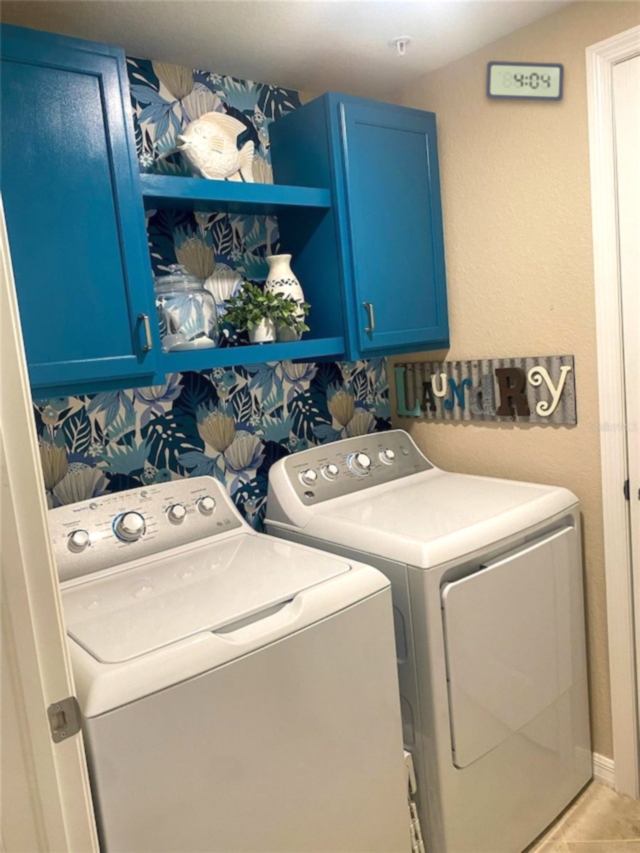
h=4 m=4
